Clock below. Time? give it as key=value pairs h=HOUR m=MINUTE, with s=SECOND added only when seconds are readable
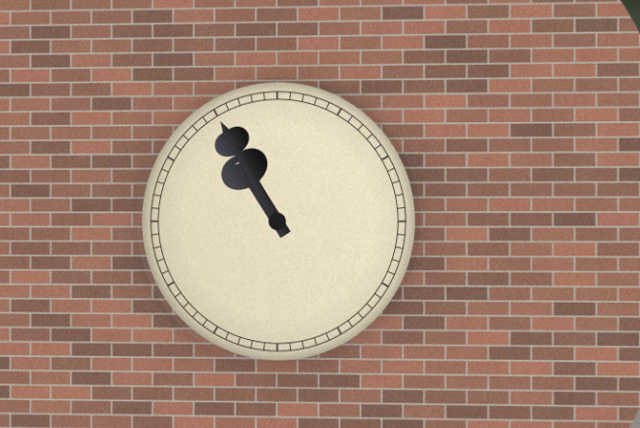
h=10 m=55
